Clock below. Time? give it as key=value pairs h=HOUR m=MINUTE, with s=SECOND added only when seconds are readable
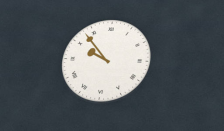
h=9 m=53
